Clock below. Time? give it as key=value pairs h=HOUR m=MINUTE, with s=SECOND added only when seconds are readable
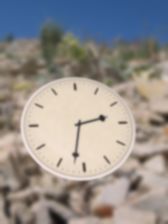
h=2 m=32
